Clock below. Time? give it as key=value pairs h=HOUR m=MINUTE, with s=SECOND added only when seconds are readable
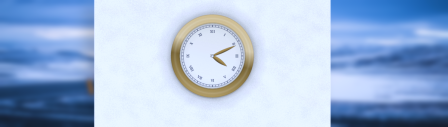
h=4 m=11
